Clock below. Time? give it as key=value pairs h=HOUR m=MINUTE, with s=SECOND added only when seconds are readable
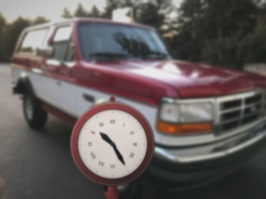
h=10 m=25
